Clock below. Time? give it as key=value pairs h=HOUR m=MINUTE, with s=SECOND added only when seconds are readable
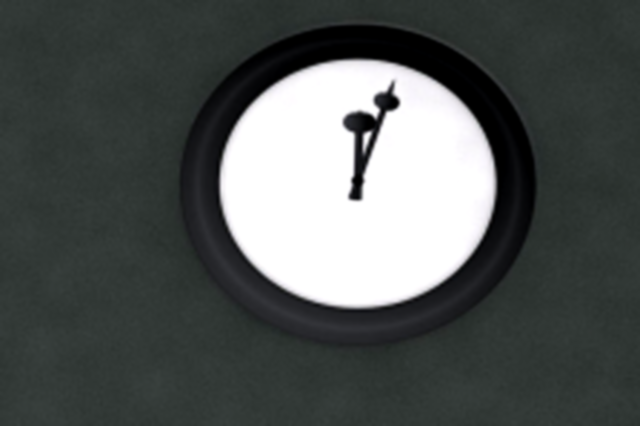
h=12 m=3
